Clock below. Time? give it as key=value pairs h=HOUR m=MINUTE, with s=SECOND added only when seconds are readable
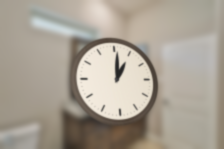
h=1 m=1
